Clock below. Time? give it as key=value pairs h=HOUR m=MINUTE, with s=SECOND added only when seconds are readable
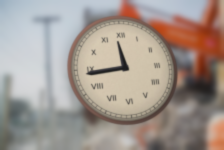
h=11 m=44
